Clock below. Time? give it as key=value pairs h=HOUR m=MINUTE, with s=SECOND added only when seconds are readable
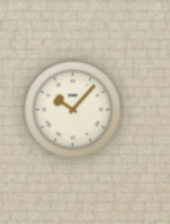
h=10 m=7
